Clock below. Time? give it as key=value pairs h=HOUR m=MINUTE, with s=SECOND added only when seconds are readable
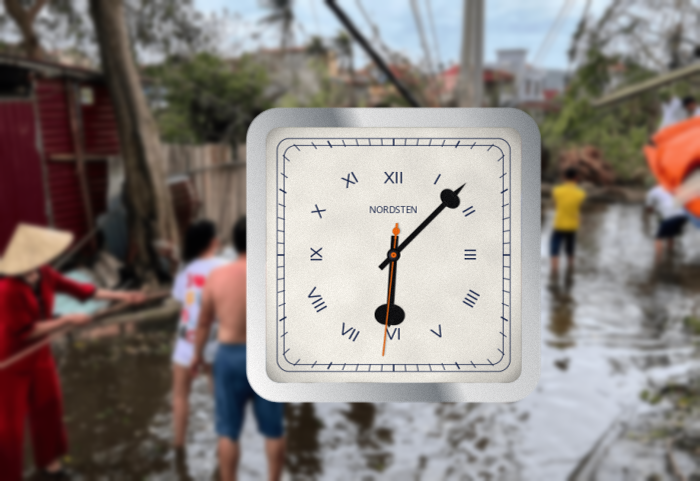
h=6 m=7 s=31
